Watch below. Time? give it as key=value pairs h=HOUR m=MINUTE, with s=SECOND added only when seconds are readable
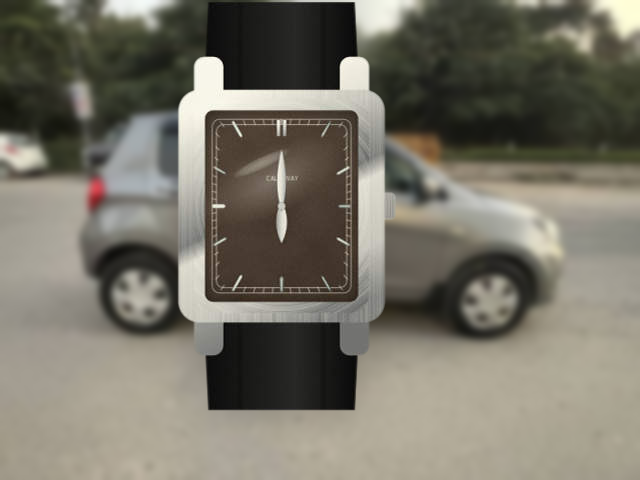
h=6 m=0
